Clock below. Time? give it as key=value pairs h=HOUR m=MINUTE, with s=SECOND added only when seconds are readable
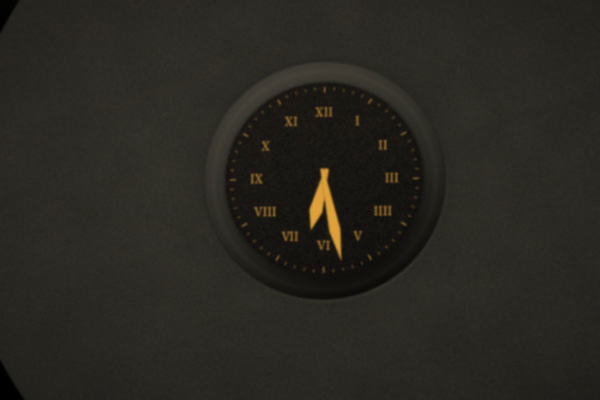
h=6 m=28
